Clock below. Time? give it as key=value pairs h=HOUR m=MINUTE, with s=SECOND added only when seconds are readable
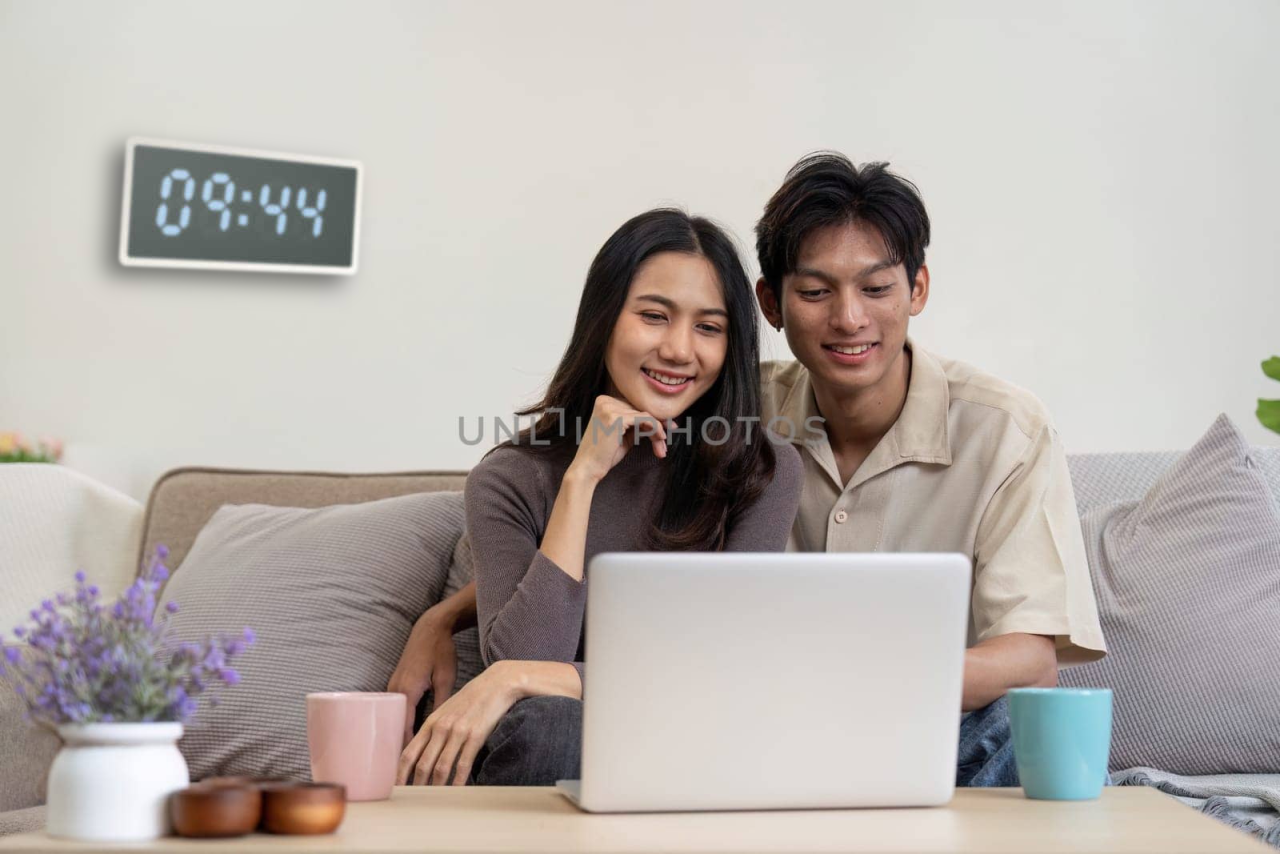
h=9 m=44
